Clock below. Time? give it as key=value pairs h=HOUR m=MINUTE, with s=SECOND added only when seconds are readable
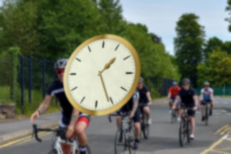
h=1 m=26
